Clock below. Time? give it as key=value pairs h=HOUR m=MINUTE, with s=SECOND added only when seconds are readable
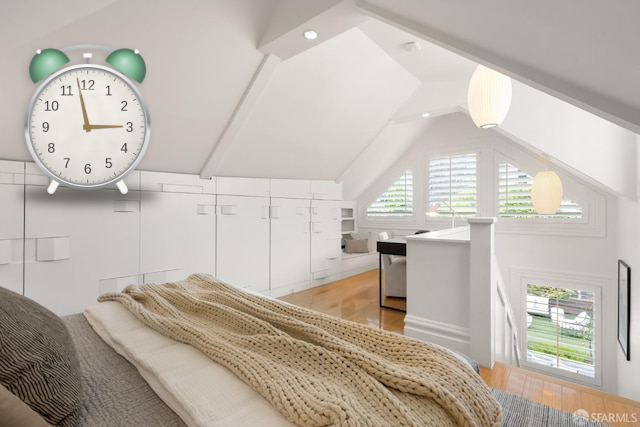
h=2 m=58
